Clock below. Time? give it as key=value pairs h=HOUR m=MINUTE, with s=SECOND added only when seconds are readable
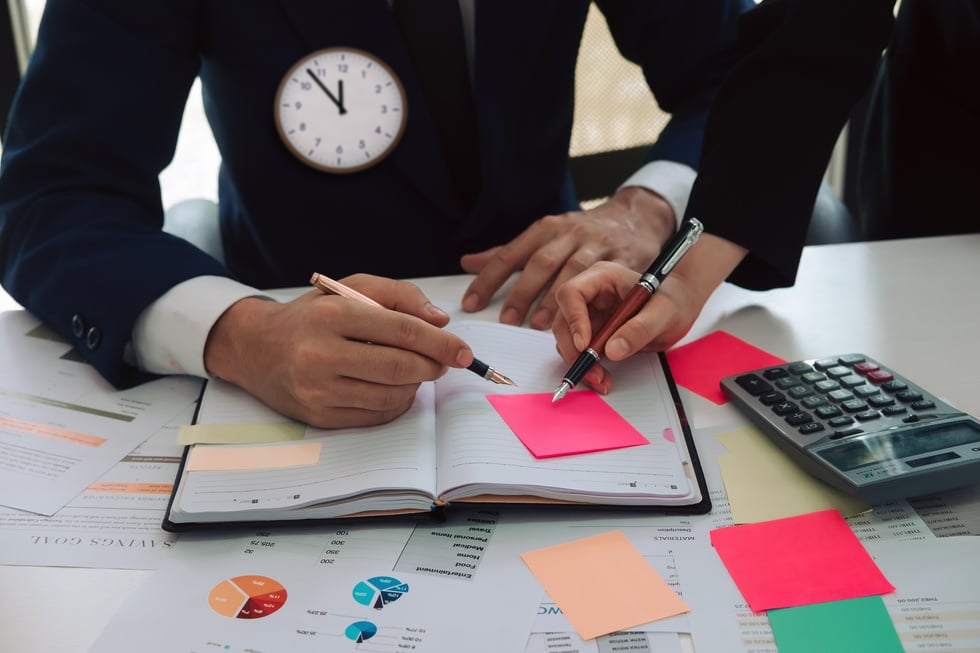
h=11 m=53
